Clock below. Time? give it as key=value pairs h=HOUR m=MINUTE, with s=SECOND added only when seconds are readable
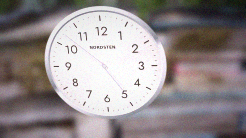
h=4 m=52
